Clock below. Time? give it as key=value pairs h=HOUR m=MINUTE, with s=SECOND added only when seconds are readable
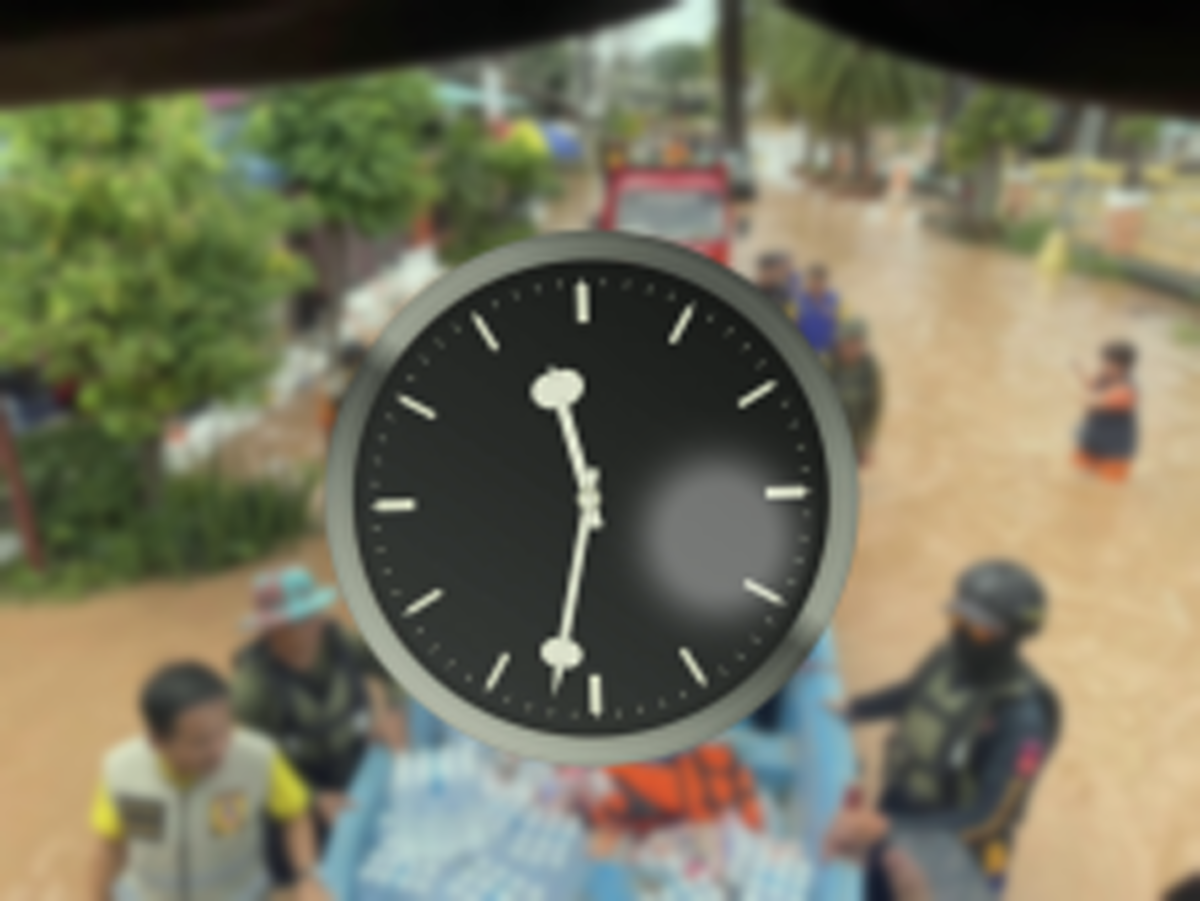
h=11 m=32
